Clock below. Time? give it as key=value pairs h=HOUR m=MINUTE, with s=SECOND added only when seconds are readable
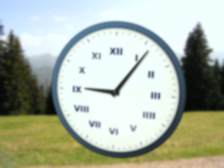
h=9 m=6
